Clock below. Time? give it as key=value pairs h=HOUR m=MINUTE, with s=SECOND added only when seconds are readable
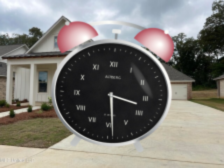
h=3 m=29
